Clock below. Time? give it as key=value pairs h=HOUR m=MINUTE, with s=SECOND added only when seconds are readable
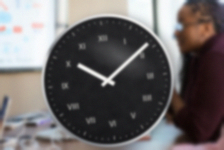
h=10 m=9
